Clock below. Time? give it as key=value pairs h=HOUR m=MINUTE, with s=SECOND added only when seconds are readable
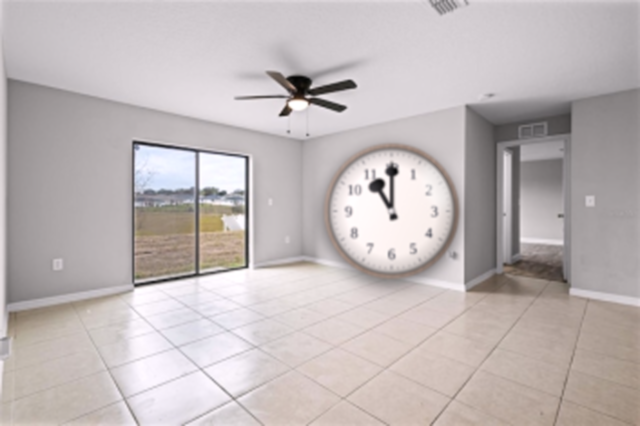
h=11 m=0
